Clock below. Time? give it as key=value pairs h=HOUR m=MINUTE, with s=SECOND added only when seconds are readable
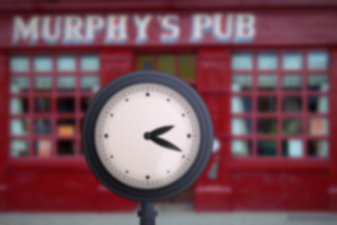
h=2 m=19
